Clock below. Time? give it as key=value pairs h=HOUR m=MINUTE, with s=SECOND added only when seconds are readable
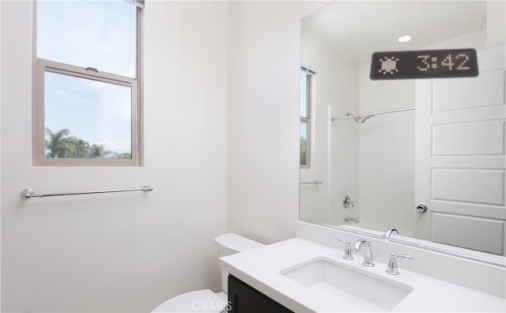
h=3 m=42
